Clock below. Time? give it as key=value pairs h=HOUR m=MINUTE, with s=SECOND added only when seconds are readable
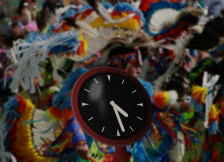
h=4 m=28
